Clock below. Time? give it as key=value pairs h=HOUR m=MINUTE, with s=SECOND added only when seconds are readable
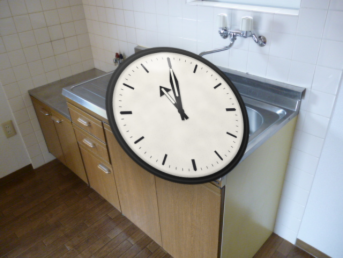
h=11 m=0
